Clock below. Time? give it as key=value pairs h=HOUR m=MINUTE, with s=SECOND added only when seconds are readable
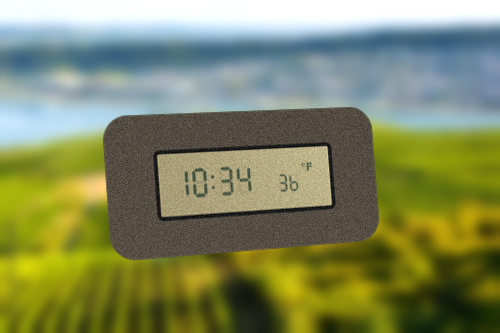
h=10 m=34
